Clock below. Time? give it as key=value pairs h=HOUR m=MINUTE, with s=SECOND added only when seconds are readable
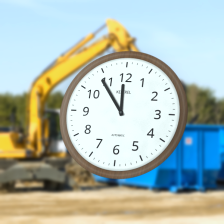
h=11 m=54
